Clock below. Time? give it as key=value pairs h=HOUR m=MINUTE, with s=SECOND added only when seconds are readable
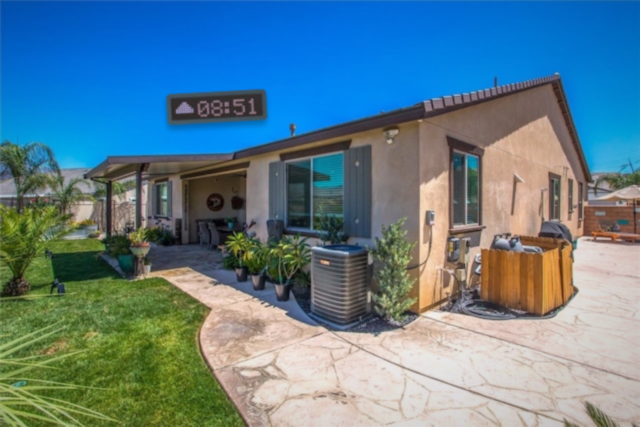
h=8 m=51
